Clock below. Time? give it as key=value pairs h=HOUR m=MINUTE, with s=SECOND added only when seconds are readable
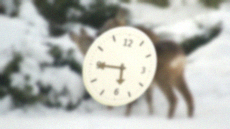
h=5 m=45
